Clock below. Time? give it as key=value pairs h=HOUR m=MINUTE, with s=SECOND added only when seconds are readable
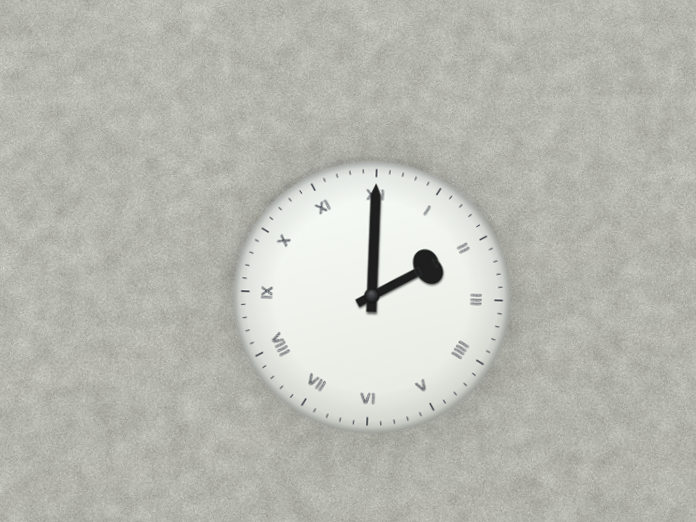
h=2 m=0
